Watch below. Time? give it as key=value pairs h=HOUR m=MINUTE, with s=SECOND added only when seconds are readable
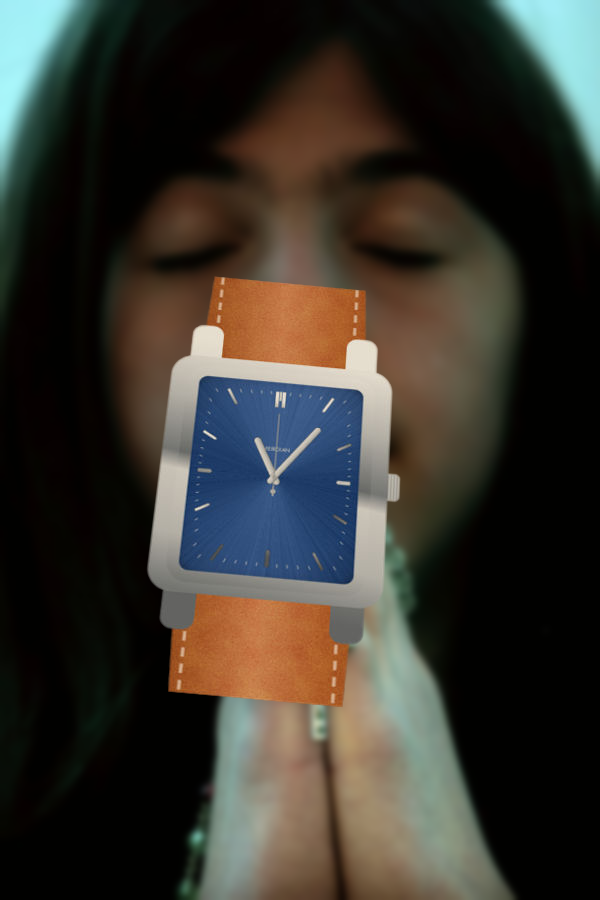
h=11 m=6 s=0
